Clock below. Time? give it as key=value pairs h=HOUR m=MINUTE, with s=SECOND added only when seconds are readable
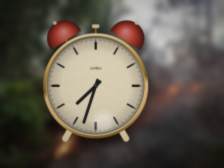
h=7 m=33
